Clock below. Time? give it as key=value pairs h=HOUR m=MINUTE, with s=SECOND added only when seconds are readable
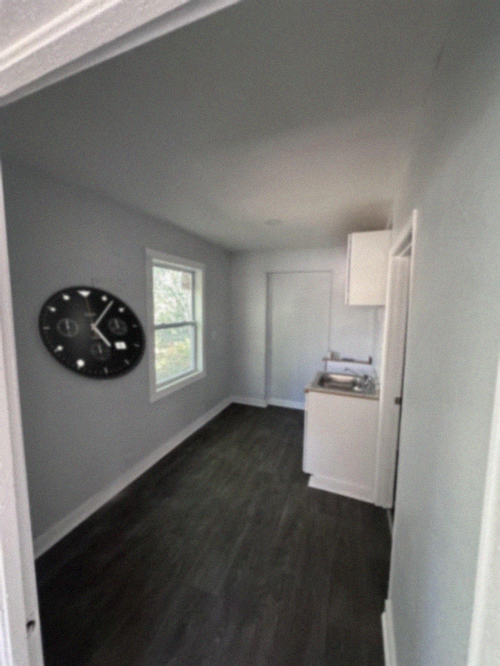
h=5 m=7
